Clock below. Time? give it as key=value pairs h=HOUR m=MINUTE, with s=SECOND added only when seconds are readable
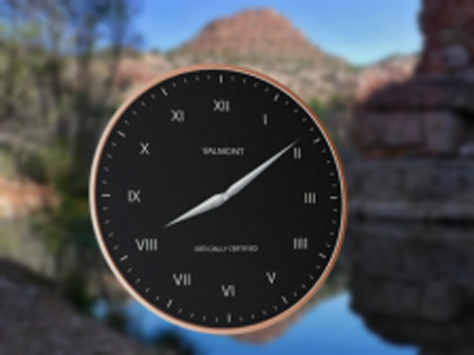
h=8 m=9
